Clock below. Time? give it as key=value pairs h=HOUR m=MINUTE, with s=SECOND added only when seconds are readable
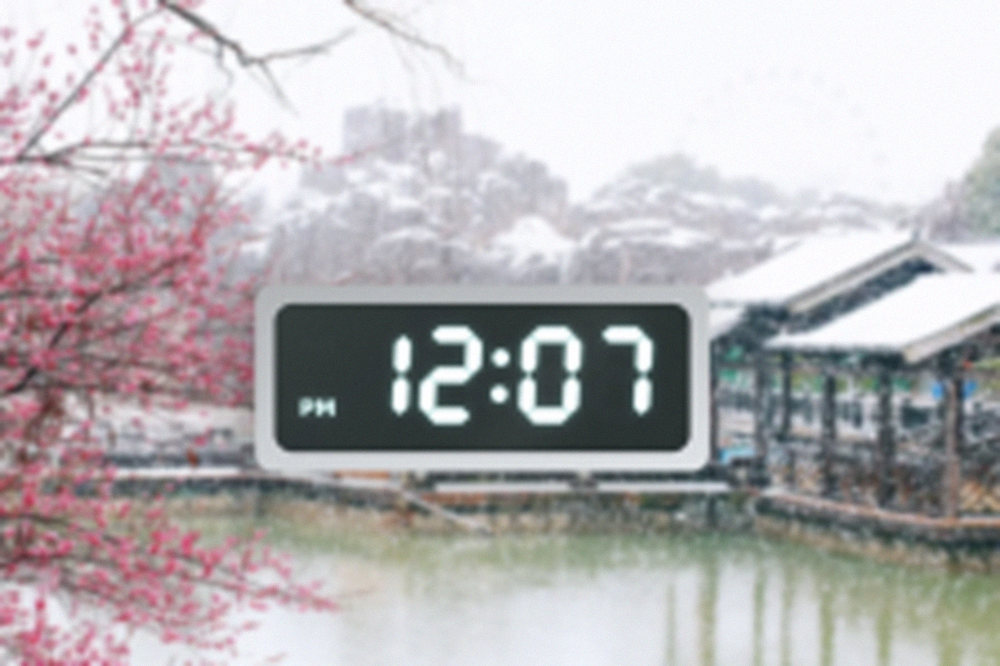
h=12 m=7
